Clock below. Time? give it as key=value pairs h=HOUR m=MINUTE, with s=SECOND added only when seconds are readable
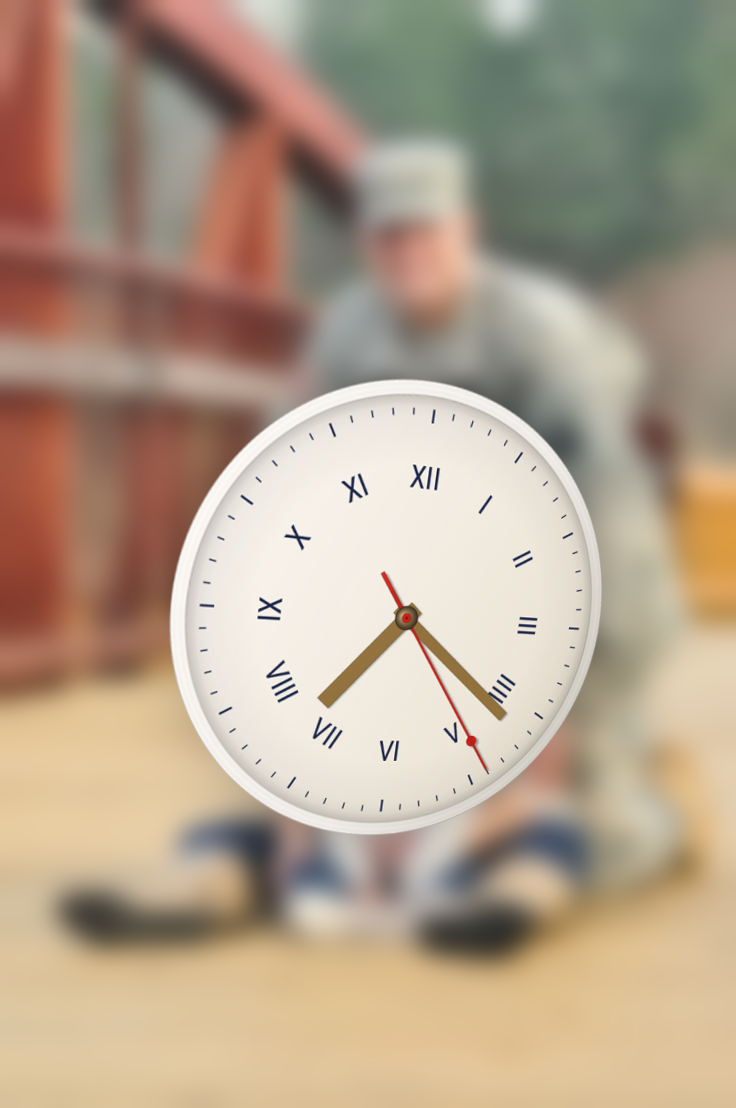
h=7 m=21 s=24
